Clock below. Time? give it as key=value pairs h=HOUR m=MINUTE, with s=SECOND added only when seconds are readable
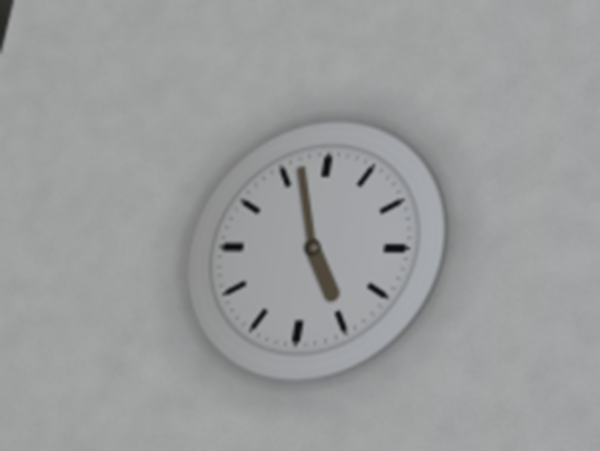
h=4 m=57
